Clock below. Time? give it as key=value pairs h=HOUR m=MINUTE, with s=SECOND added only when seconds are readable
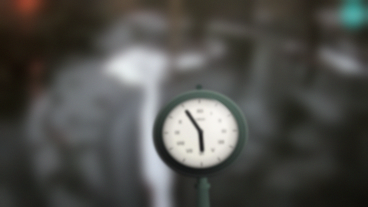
h=5 m=55
